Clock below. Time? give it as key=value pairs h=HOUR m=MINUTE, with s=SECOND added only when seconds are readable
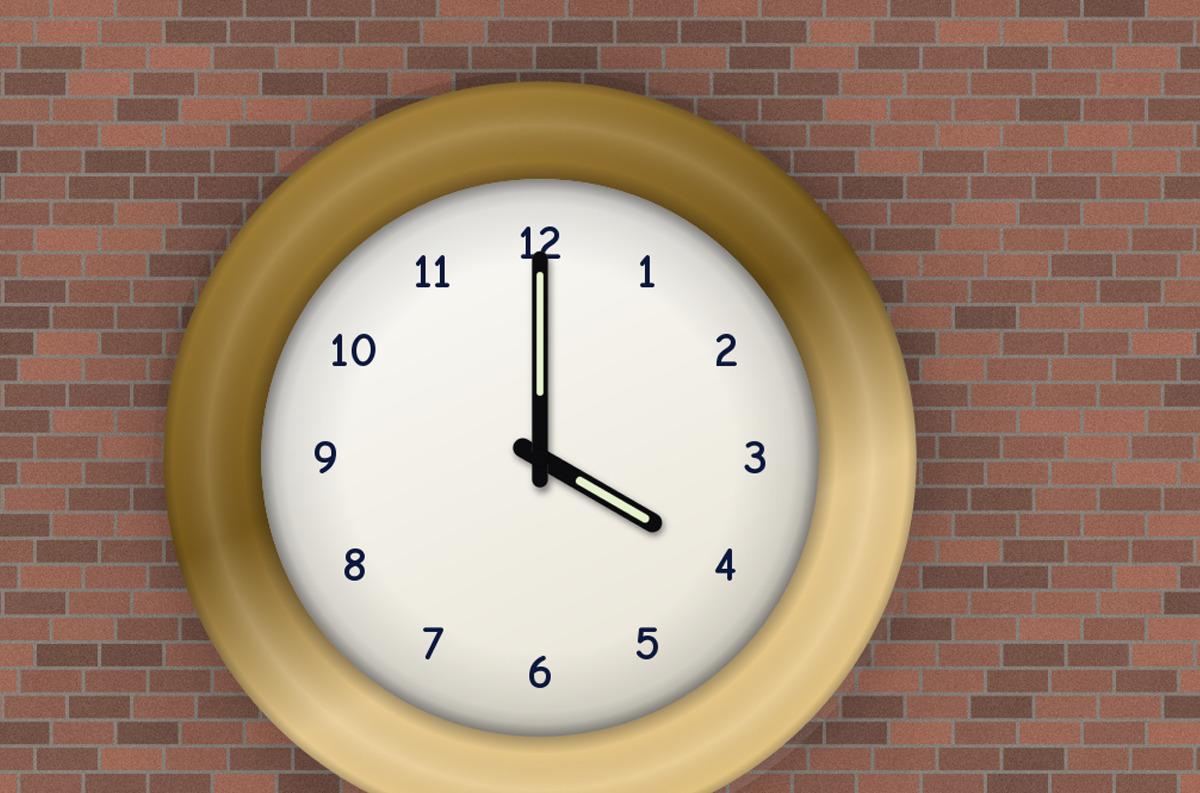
h=4 m=0
